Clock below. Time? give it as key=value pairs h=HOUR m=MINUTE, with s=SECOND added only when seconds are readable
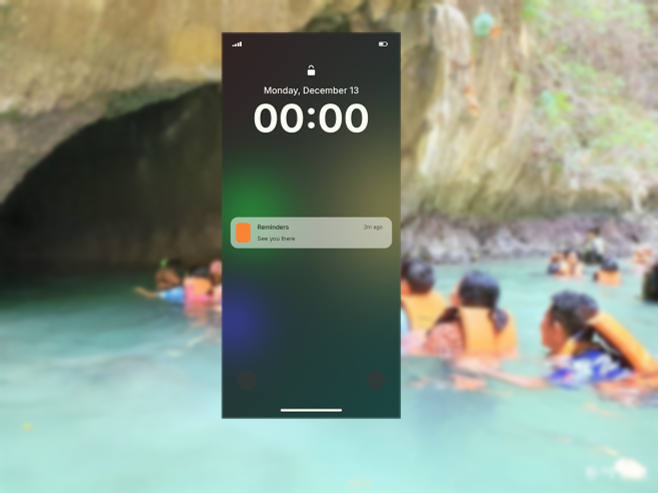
h=0 m=0
